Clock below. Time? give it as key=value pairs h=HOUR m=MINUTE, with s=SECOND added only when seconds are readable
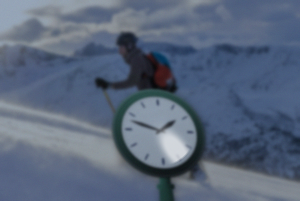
h=1 m=48
